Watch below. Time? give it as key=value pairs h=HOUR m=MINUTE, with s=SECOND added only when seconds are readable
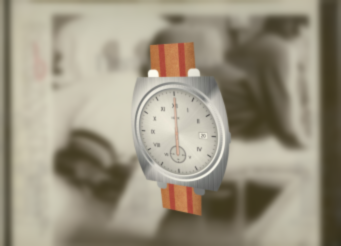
h=6 m=0
